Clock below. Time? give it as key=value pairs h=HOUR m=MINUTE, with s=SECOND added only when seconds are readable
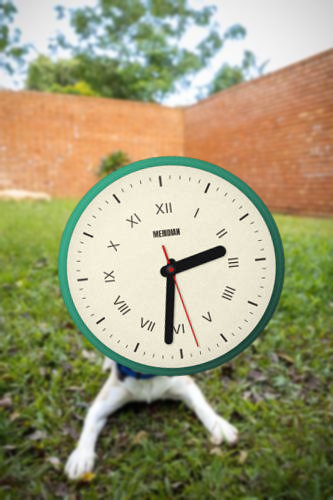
h=2 m=31 s=28
